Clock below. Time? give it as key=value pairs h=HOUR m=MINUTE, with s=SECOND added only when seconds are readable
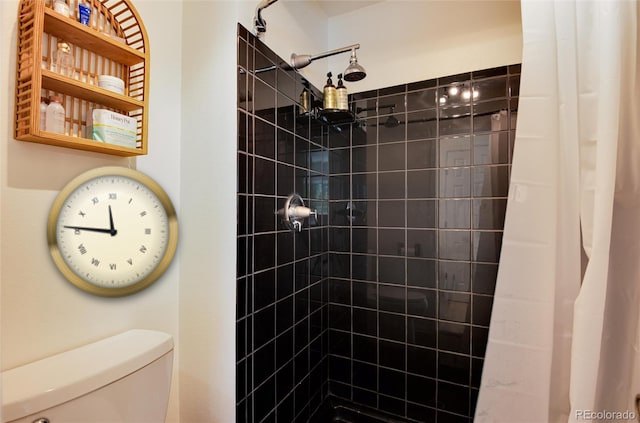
h=11 m=46
